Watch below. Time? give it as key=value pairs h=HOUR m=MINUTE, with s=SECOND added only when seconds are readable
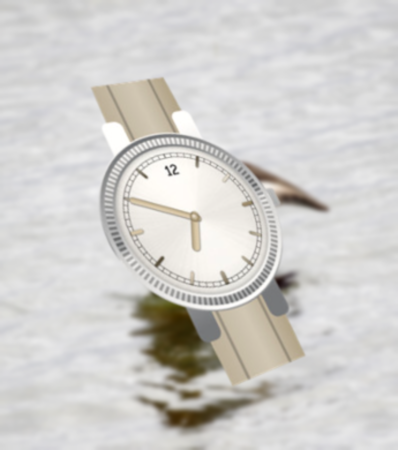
h=6 m=50
